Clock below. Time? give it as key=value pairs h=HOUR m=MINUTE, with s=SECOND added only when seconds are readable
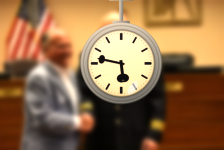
h=5 m=47
